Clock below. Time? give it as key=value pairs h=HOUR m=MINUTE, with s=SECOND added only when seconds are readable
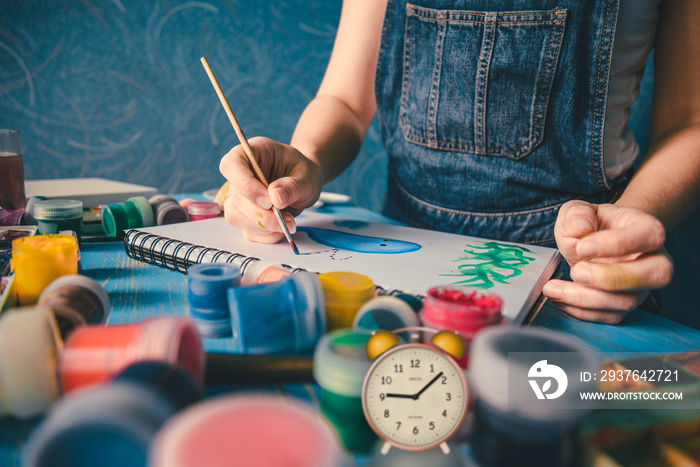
h=9 m=8
